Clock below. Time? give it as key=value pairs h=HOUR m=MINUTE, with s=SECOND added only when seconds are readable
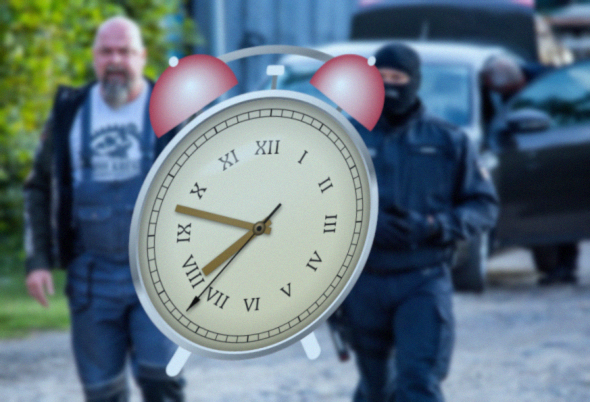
h=7 m=47 s=37
